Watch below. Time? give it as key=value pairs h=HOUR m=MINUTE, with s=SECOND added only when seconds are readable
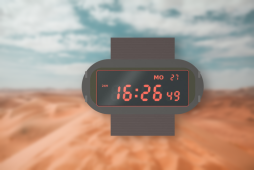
h=16 m=26 s=49
